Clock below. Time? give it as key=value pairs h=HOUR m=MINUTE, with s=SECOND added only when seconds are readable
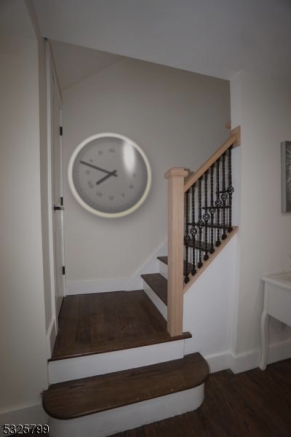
h=7 m=48
